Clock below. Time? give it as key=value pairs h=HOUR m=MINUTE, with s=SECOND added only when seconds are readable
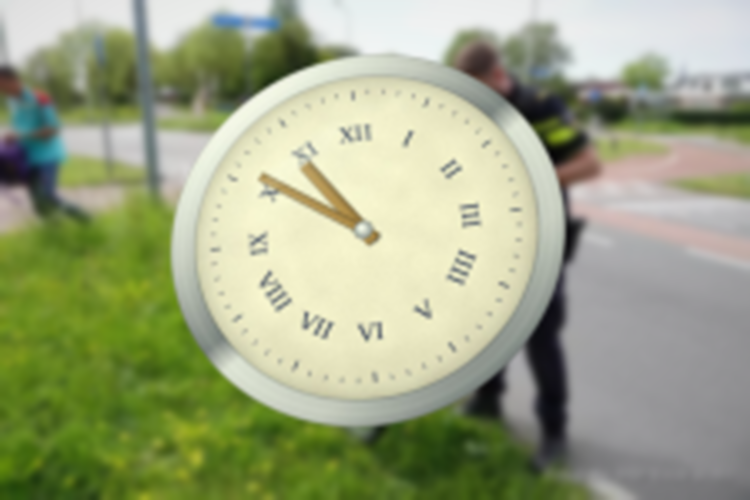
h=10 m=51
